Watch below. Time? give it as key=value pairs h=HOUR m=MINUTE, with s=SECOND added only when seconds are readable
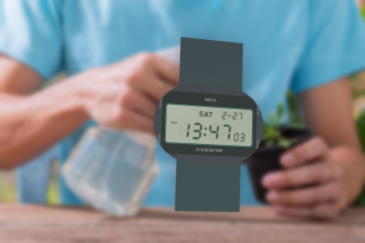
h=13 m=47
